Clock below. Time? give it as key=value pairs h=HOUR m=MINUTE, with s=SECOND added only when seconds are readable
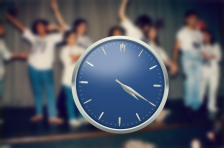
h=4 m=20
